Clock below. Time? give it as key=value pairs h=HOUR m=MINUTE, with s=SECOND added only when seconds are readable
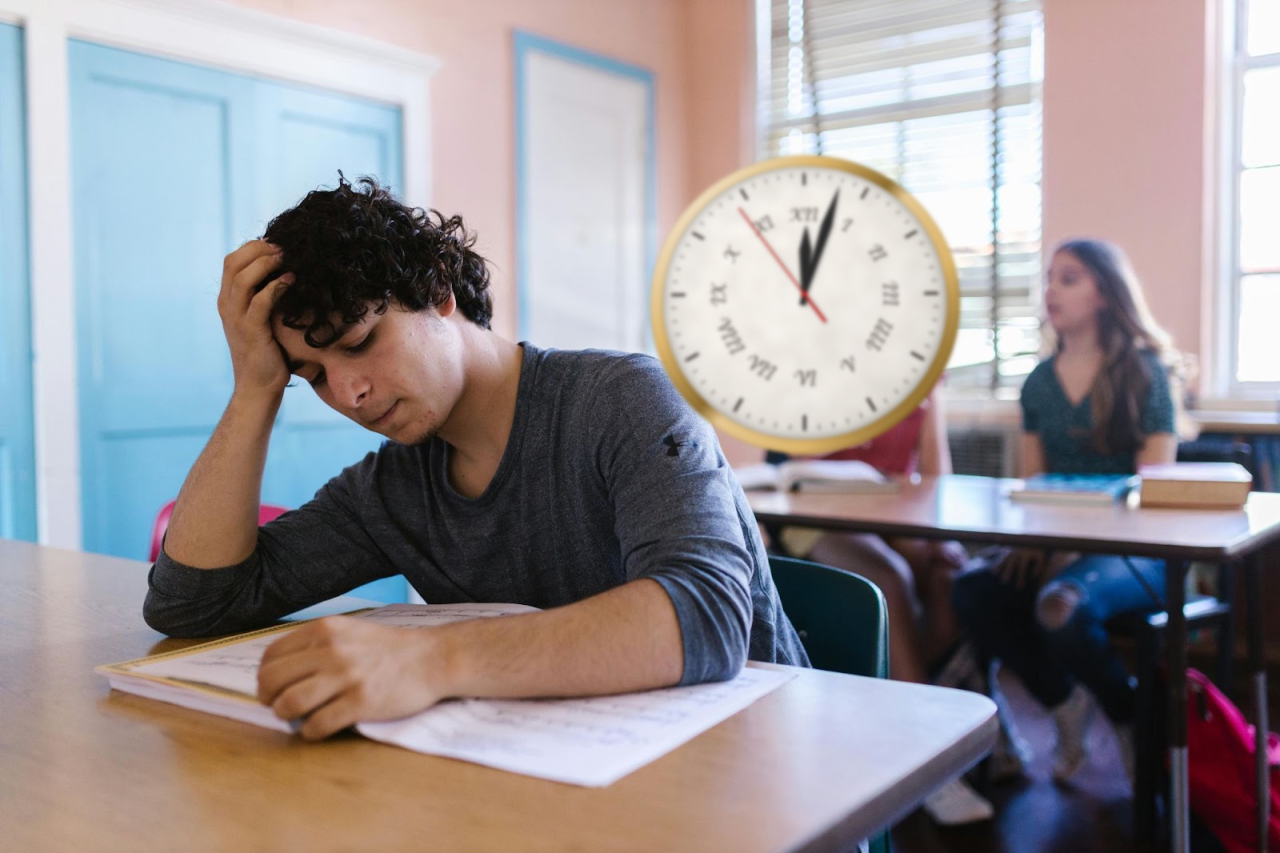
h=12 m=2 s=54
